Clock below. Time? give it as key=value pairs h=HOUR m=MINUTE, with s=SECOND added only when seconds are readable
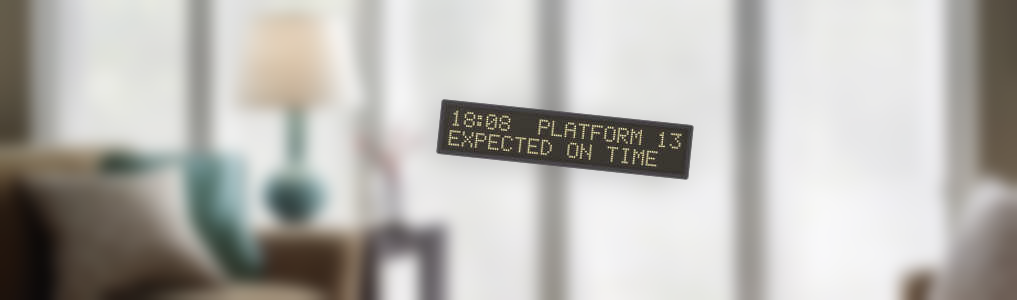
h=18 m=8
